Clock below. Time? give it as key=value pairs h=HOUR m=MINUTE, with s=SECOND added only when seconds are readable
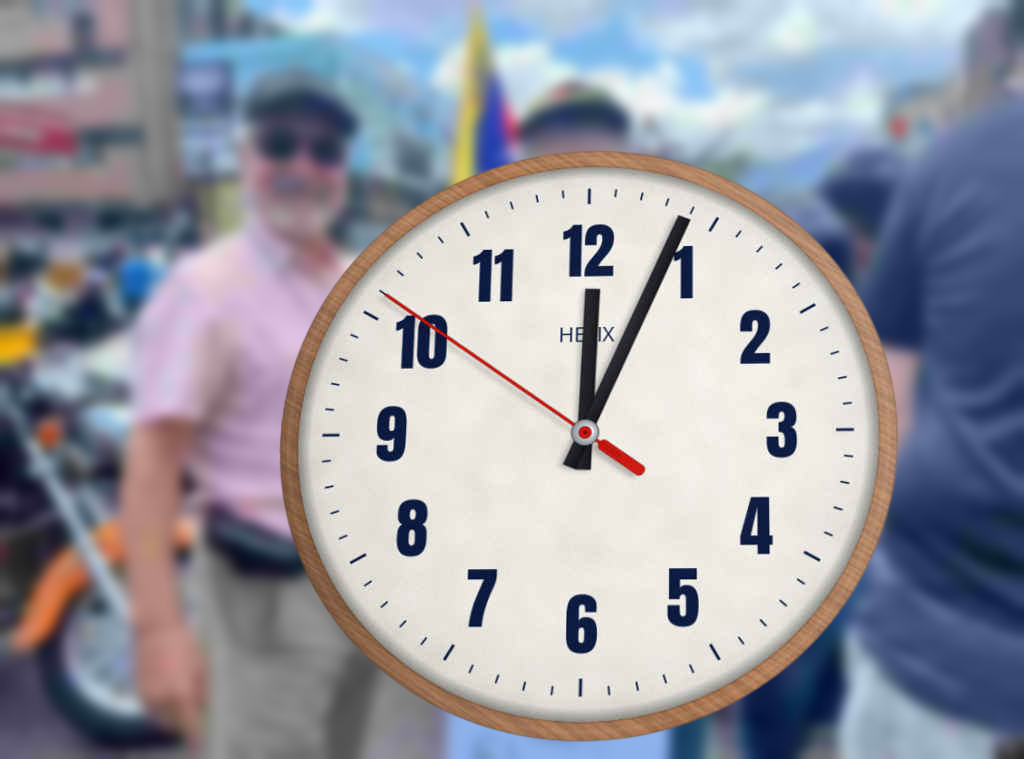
h=12 m=3 s=51
